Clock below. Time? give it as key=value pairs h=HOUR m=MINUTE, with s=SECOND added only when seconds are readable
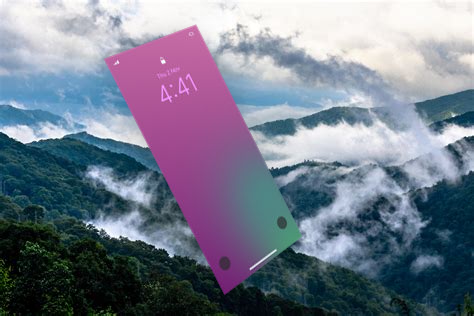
h=4 m=41
